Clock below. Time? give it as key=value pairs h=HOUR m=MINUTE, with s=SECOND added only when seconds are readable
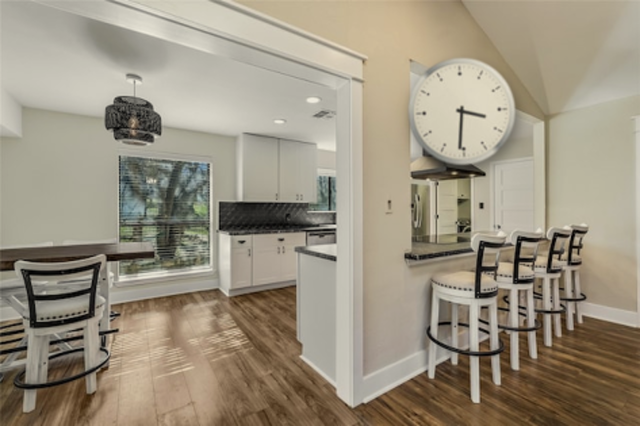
h=3 m=31
